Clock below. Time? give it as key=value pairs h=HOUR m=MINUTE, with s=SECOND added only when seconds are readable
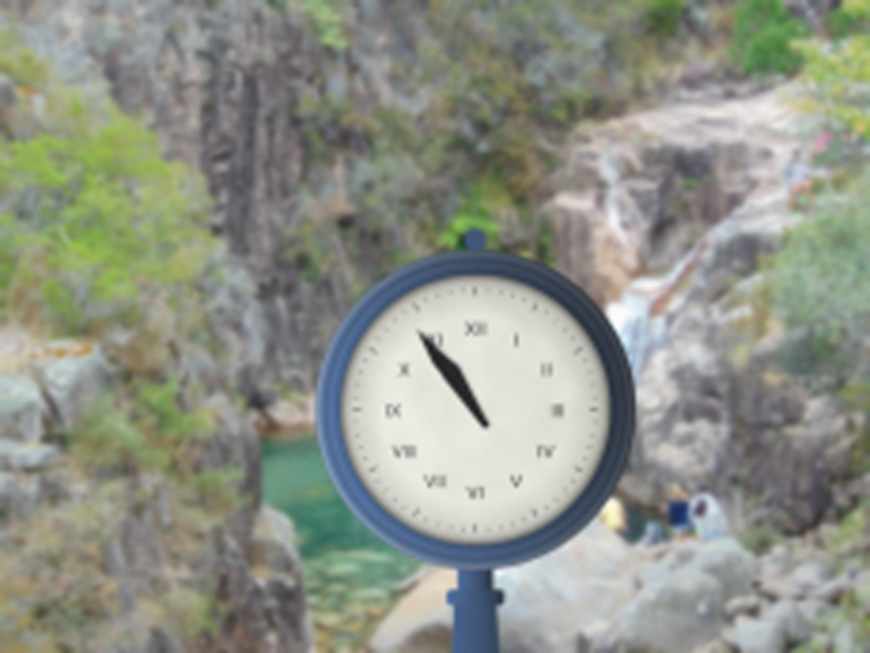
h=10 m=54
